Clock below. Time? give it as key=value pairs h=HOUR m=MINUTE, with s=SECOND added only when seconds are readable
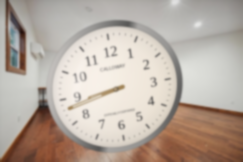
h=8 m=43
